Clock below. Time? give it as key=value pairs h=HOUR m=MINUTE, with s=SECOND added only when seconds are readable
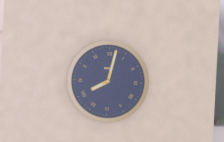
h=8 m=2
